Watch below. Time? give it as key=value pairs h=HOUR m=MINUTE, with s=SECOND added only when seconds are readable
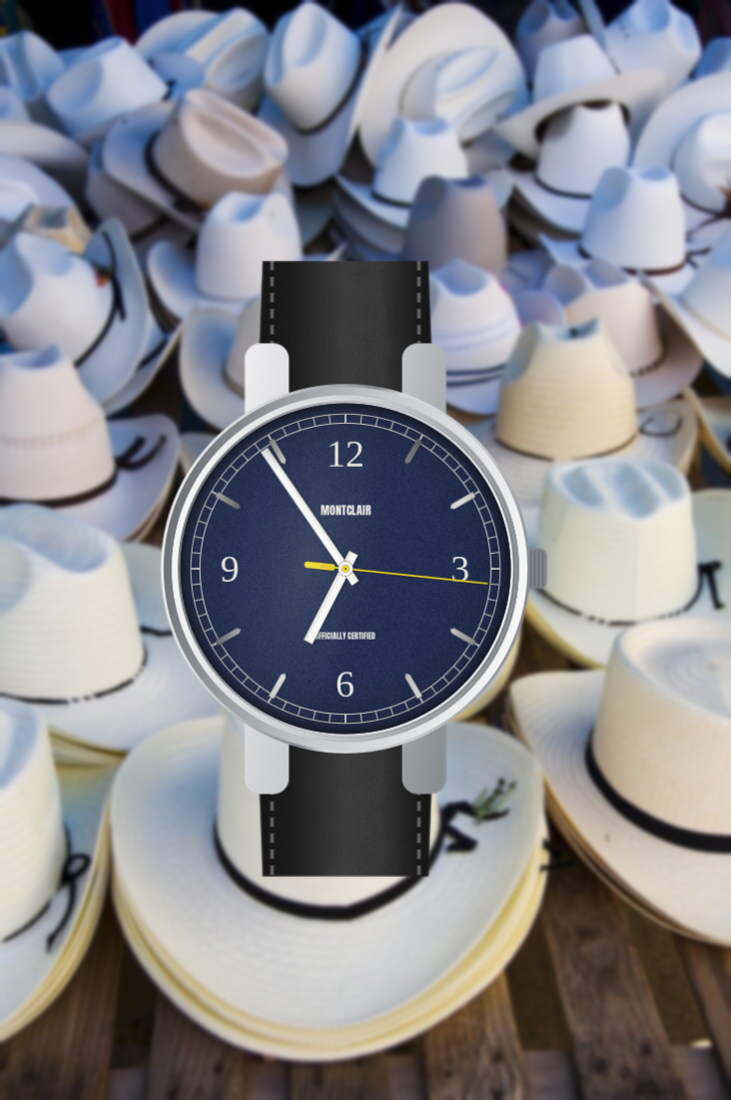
h=6 m=54 s=16
